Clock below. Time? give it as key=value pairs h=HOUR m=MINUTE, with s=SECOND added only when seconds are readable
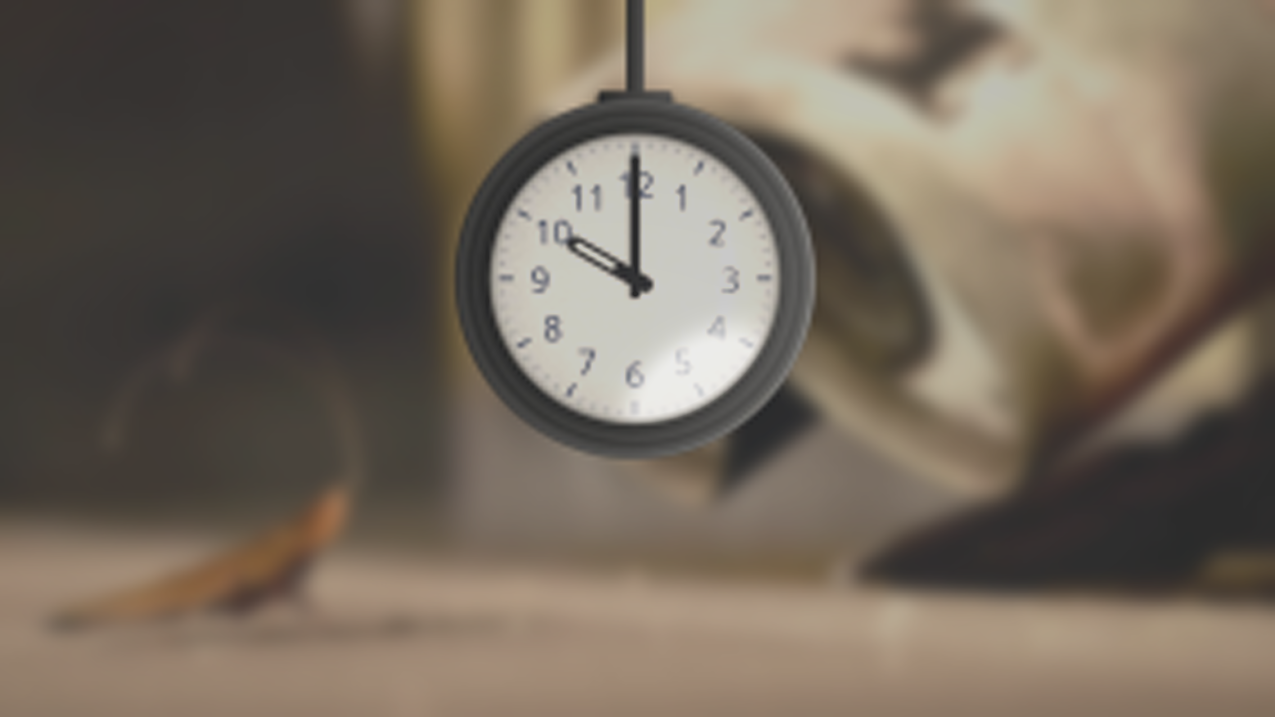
h=10 m=0
